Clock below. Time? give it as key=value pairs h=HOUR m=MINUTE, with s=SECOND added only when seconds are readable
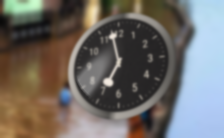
h=6 m=58
